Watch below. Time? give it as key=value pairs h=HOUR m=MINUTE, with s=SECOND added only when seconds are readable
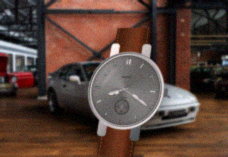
h=8 m=20
